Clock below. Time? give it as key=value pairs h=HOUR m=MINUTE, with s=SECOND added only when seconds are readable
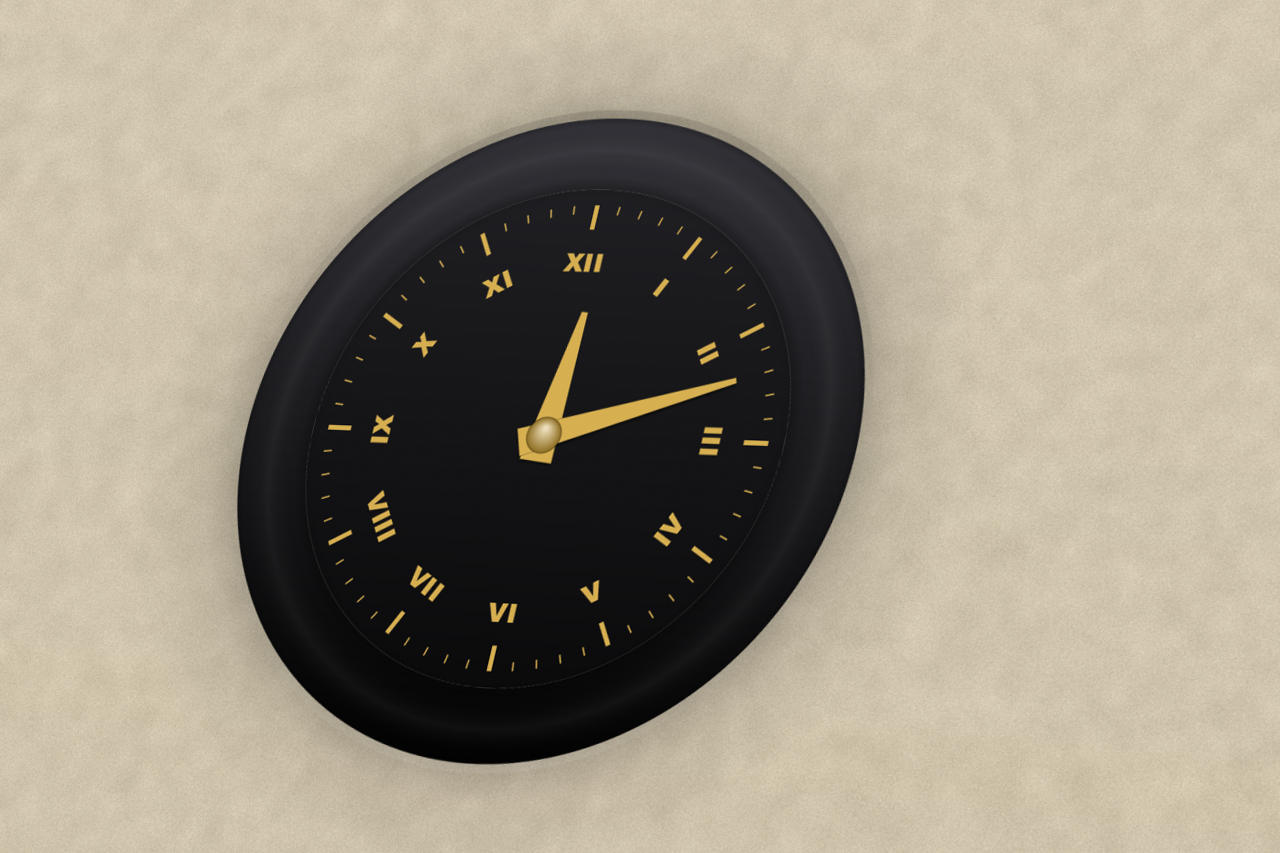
h=12 m=12
